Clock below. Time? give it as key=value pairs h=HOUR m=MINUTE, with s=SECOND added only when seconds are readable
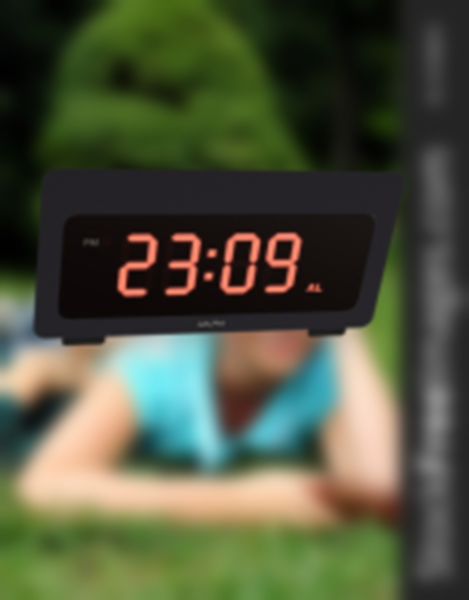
h=23 m=9
